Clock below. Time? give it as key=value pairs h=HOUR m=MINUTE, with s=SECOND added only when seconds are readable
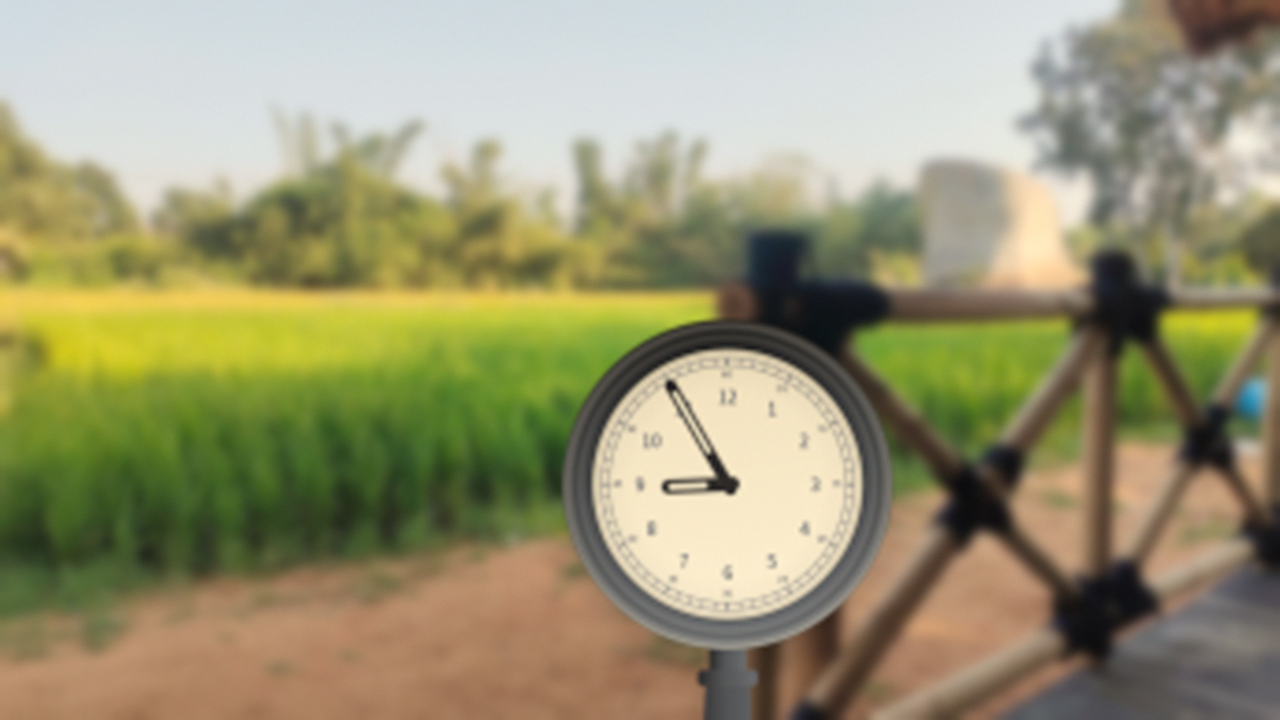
h=8 m=55
